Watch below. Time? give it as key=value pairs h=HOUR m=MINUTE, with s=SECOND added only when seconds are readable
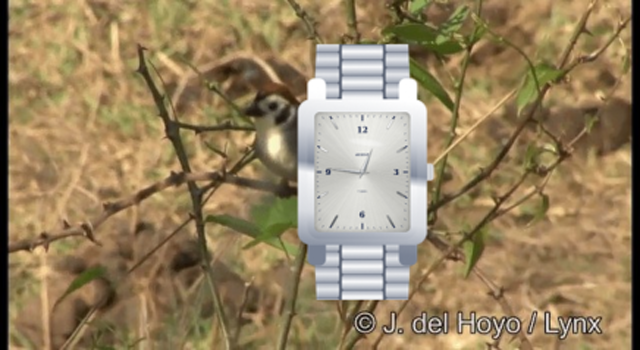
h=12 m=46
